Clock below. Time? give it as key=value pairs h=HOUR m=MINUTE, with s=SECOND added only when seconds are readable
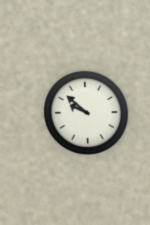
h=9 m=52
